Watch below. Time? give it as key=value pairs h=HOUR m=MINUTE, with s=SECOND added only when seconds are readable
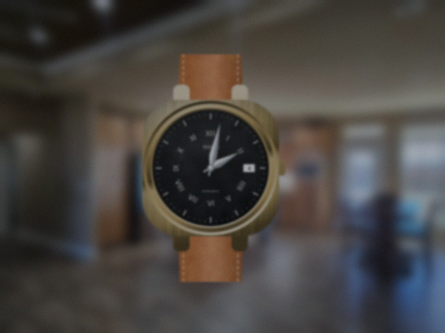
h=2 m=2
